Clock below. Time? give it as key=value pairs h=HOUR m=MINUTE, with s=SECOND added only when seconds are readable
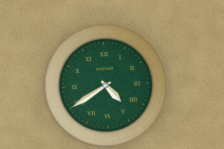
h=4 m=40
